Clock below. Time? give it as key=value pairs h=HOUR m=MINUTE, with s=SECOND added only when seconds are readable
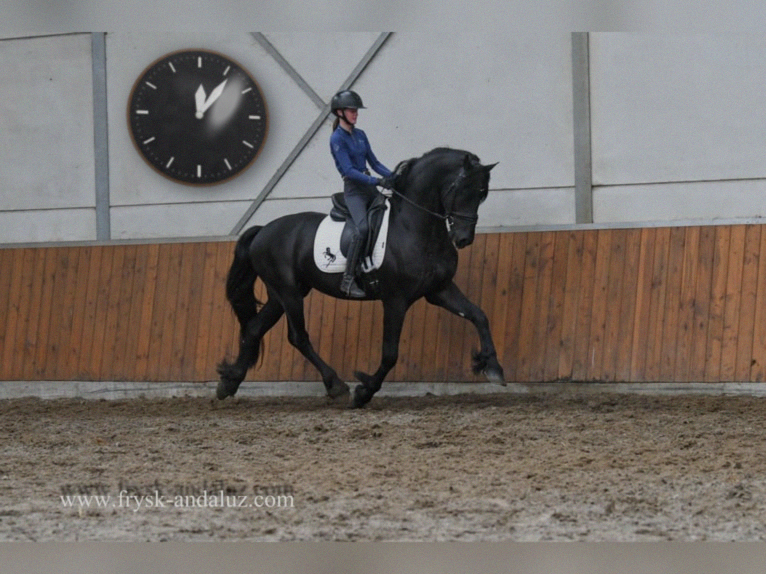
h=12 m=6
